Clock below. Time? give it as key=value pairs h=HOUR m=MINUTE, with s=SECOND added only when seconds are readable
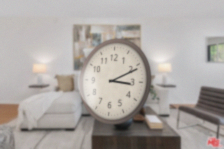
h=3 m=11
